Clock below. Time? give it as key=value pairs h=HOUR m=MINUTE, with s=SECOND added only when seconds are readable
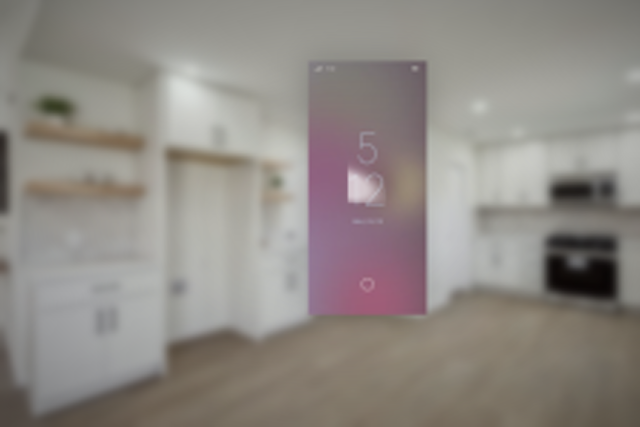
h=5 m=12
